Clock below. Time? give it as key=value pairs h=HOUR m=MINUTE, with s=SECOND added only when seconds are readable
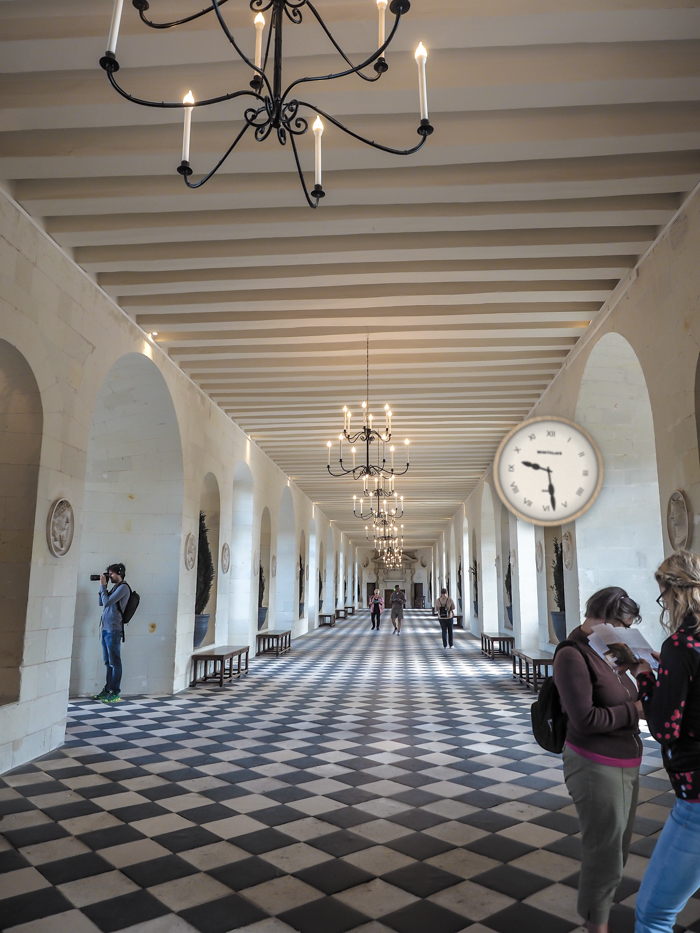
h=9 m=28
